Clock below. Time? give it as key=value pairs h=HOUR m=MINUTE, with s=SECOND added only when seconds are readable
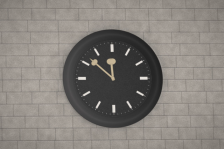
h=11 m=52
